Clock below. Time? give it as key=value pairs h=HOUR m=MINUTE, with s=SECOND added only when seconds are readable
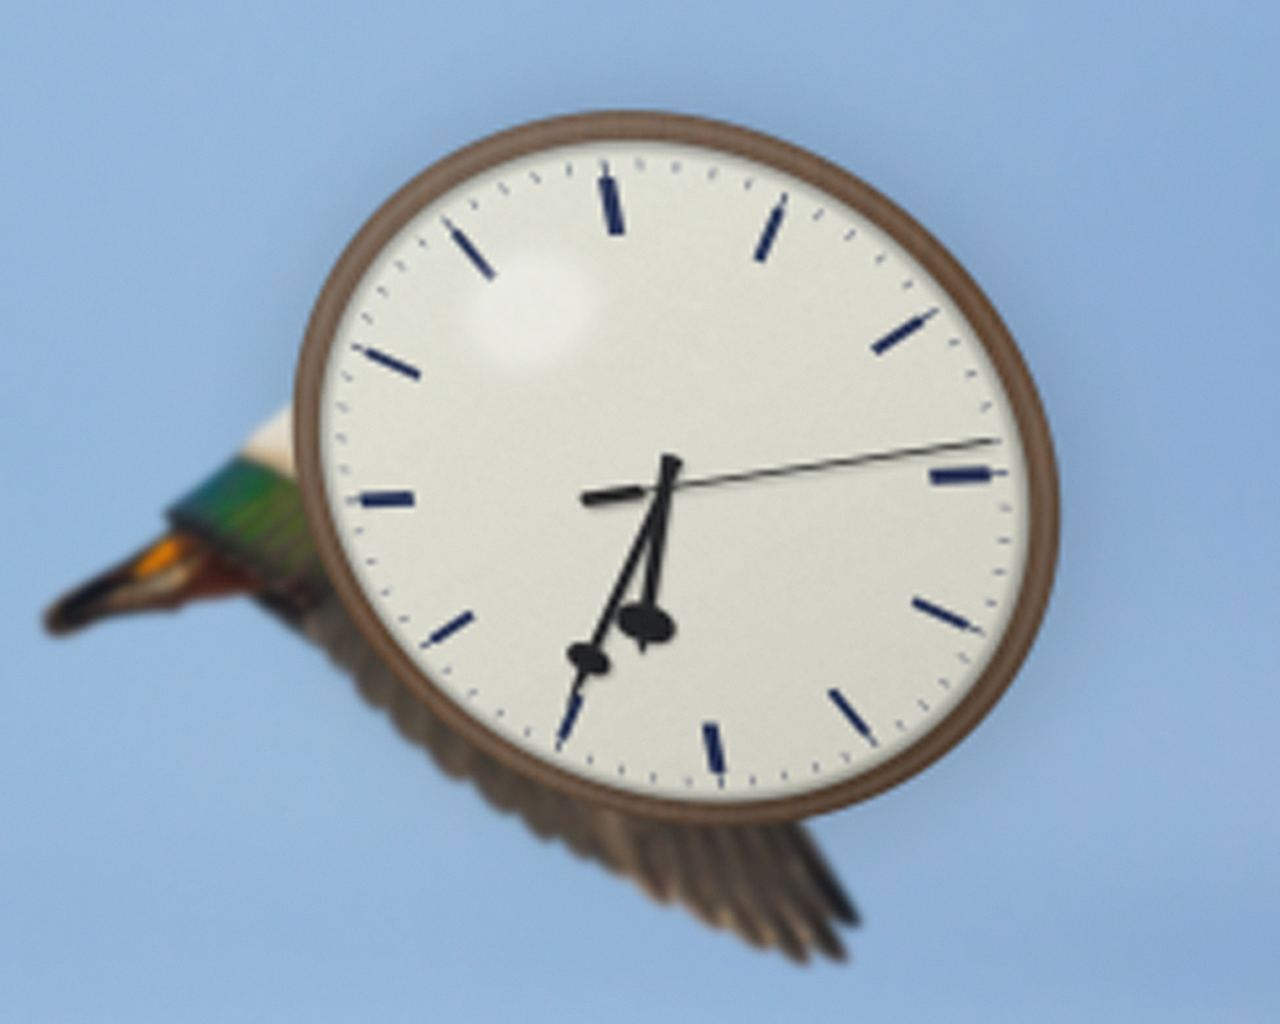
h=6 m=35 s=14
